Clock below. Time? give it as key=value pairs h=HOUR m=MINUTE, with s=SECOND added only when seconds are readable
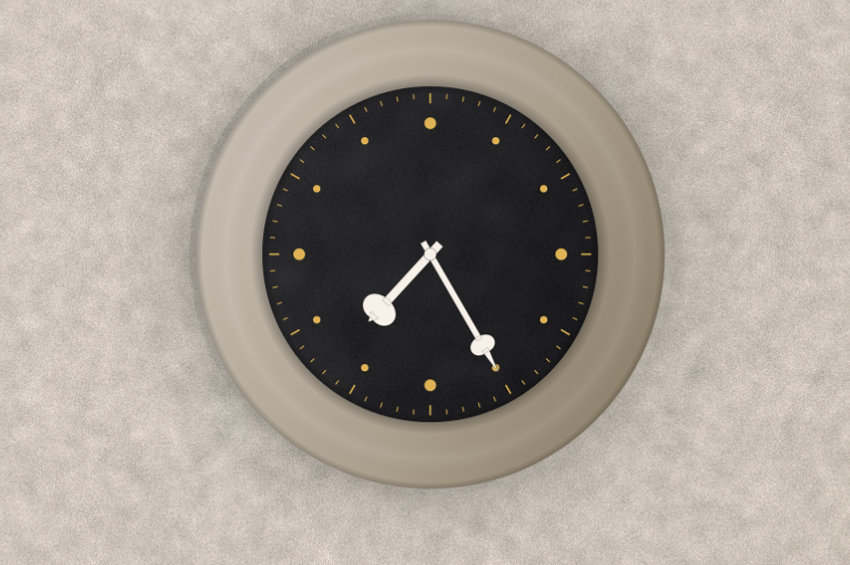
h=7 m=25
